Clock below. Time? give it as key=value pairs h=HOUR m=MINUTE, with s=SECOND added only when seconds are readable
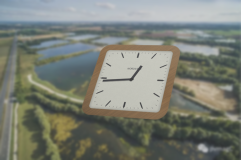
h=12 m=44
